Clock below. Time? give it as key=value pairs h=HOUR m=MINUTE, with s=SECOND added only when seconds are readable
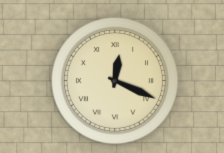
h=12 m=19
